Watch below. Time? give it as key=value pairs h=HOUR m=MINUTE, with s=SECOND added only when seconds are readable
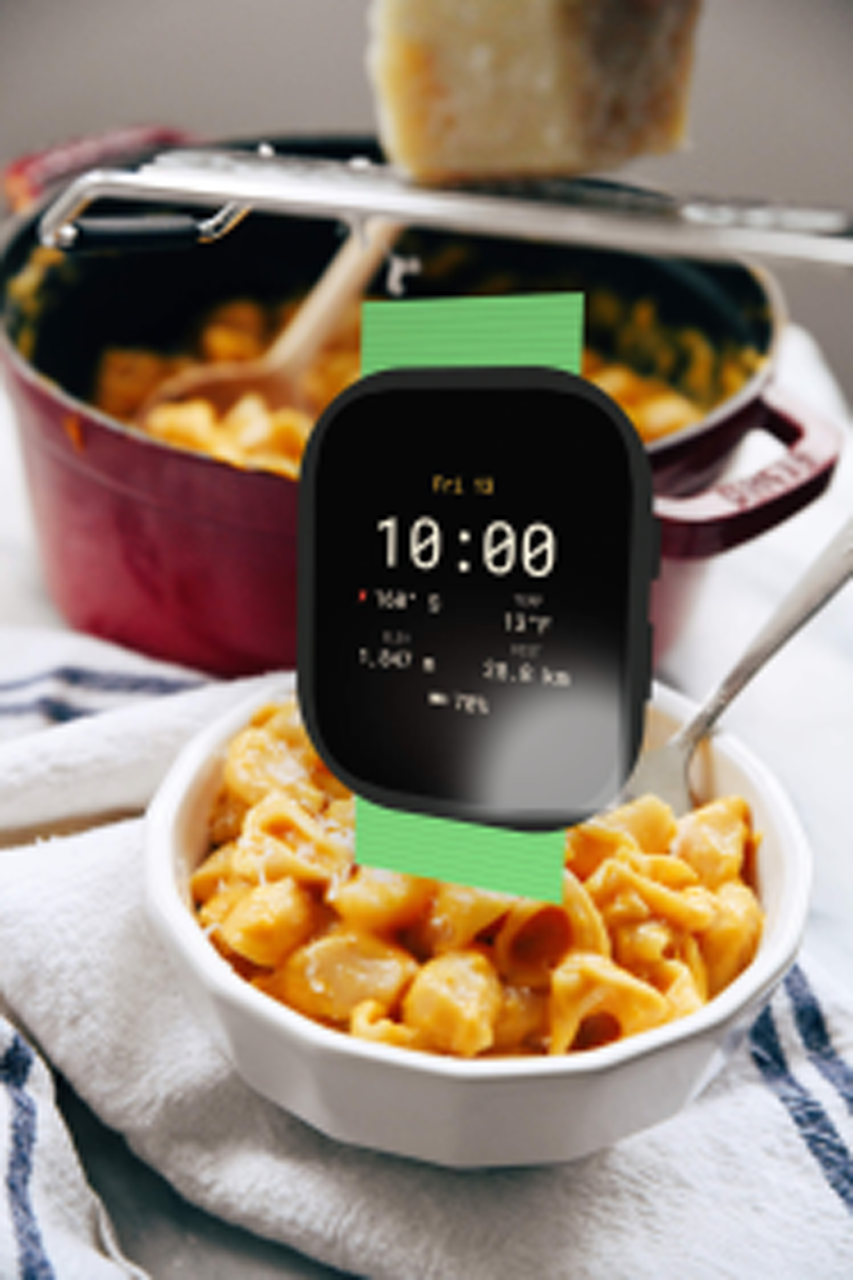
h=10 m=0
